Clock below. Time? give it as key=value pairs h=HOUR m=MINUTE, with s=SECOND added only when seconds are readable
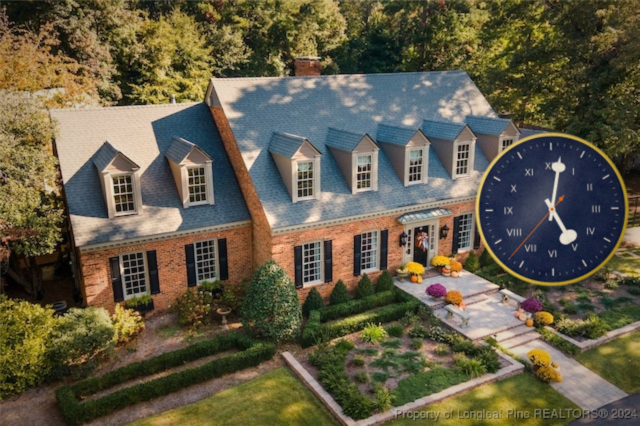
h=5 m=1 s=37
